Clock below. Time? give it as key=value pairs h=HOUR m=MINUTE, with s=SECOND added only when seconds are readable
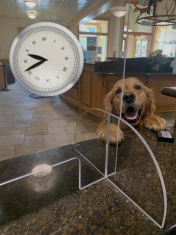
h=9 m=41
